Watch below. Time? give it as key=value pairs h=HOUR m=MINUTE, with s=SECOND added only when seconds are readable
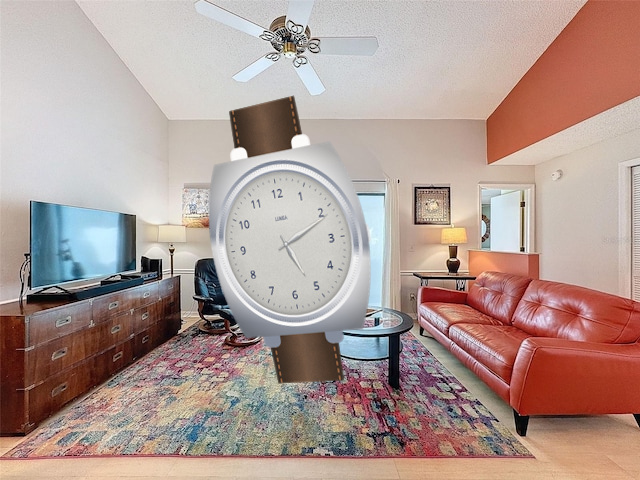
h=5 m=11
